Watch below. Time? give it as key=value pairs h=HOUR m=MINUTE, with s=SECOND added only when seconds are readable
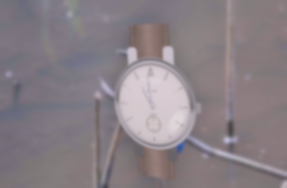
h=10 m=59
